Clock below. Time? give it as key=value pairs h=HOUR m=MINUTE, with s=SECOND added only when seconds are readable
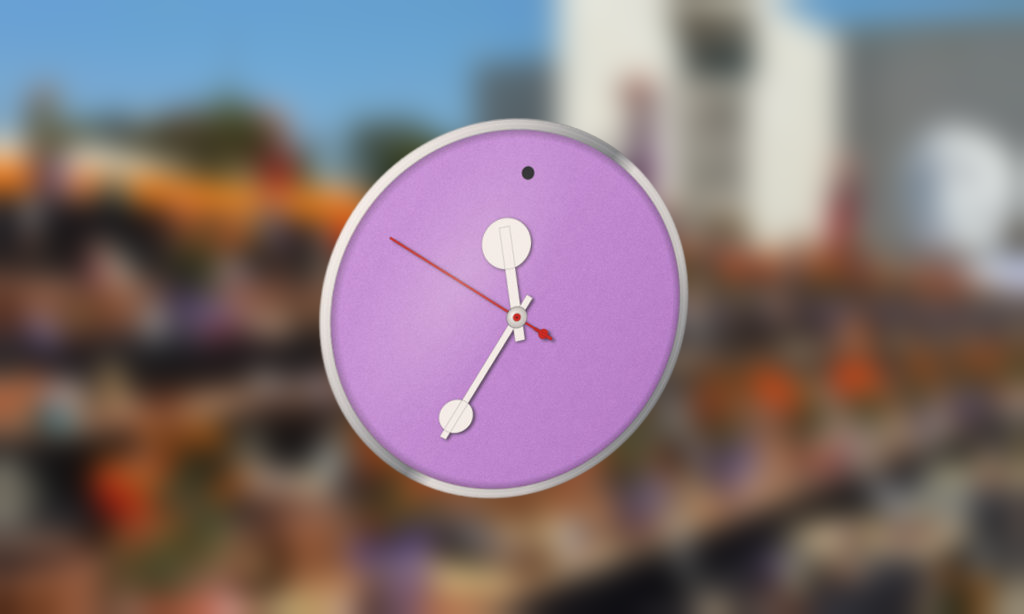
h=11 m=34 s=50
